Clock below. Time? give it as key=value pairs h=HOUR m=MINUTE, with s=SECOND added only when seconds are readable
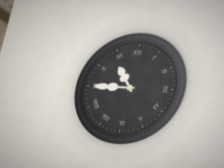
h=10 m=45
